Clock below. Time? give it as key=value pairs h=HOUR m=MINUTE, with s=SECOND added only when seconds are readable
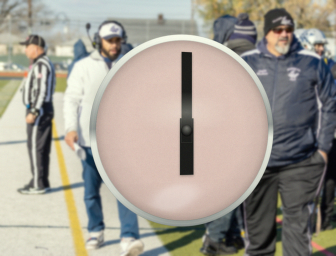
h=6 m=0
